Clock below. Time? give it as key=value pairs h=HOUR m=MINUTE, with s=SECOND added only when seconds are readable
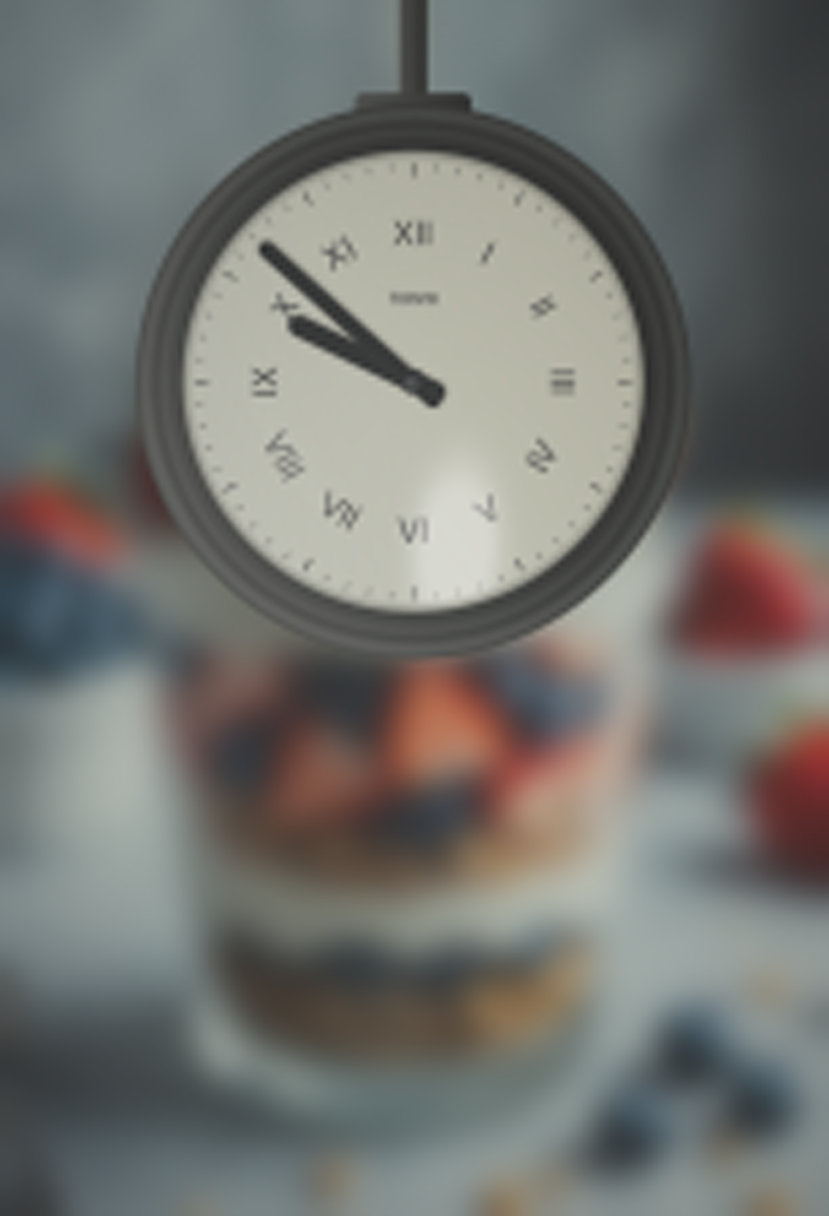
h=9 m=52
